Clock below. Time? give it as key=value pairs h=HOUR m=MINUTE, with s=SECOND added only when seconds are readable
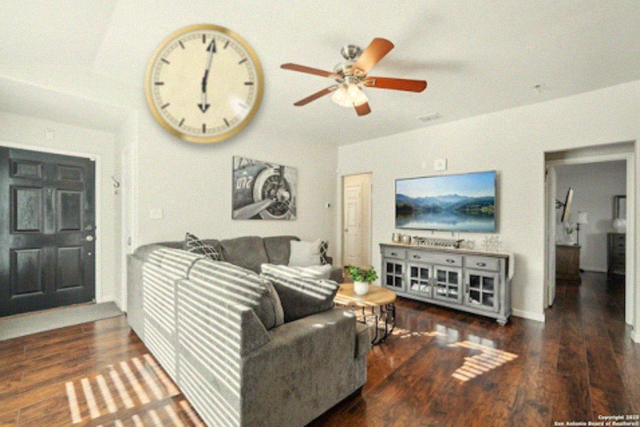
h=6 m=2
